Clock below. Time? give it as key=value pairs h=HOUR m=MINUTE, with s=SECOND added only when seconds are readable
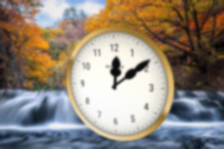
h=12 m=9
